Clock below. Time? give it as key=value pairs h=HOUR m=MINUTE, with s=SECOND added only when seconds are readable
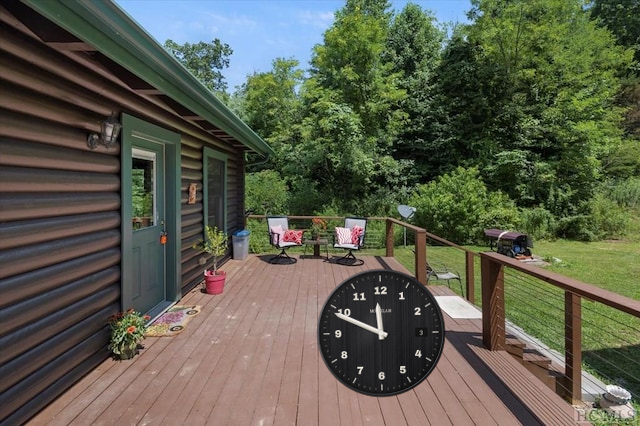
h=11 m=49
